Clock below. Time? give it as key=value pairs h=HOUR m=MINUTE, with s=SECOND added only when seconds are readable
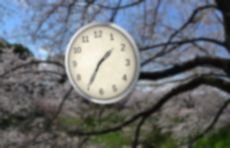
h=1 m=35
